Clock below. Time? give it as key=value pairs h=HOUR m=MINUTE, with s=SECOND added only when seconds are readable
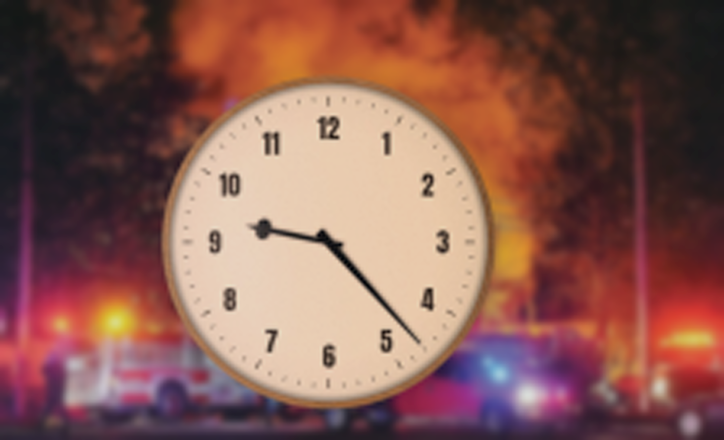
h=9 m=23
